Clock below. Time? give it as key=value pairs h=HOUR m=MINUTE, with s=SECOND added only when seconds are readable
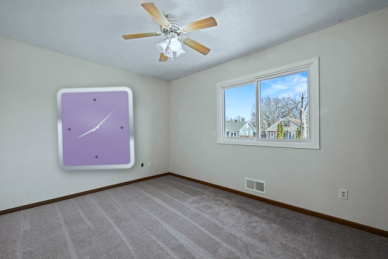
h=8 m=8
